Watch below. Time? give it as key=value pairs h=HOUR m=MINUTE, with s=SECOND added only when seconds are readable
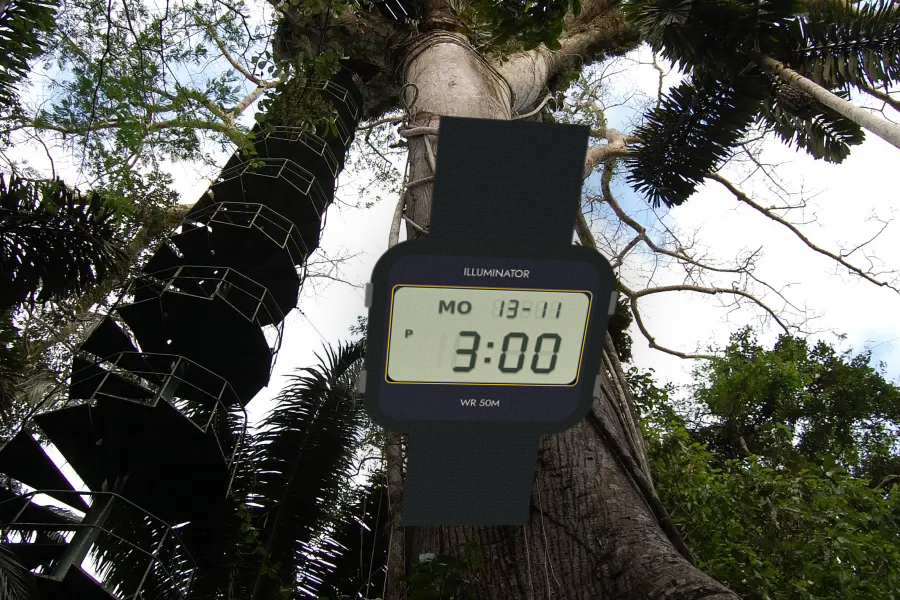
h=3 m=0
